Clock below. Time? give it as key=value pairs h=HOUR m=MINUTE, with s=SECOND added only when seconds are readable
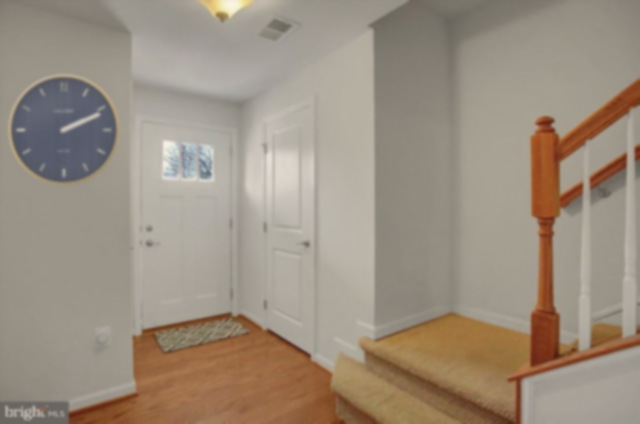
h=2 m=11
